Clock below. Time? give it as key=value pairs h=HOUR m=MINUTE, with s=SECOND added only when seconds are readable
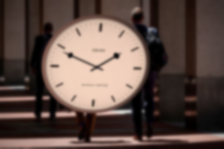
h=1 m=49
